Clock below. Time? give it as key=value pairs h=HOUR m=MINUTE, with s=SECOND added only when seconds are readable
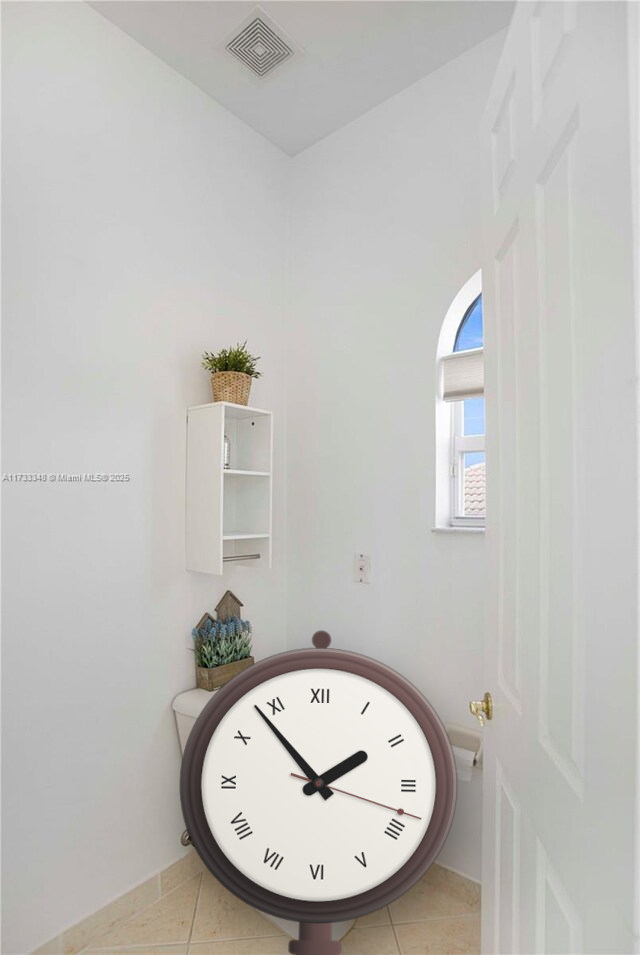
h=1 m=53 s=18
